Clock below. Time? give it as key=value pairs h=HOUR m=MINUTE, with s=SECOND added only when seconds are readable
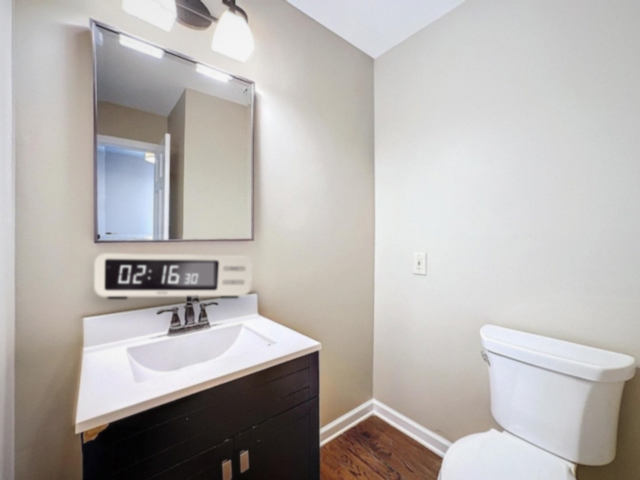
h=2 m=16
